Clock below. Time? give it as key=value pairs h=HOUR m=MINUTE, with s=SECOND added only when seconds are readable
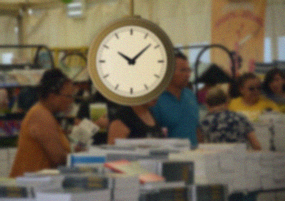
h=10 m=8
